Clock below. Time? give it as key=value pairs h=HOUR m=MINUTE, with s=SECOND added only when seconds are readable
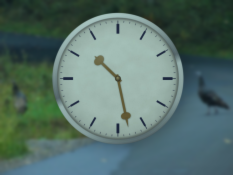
h=10 m=28
